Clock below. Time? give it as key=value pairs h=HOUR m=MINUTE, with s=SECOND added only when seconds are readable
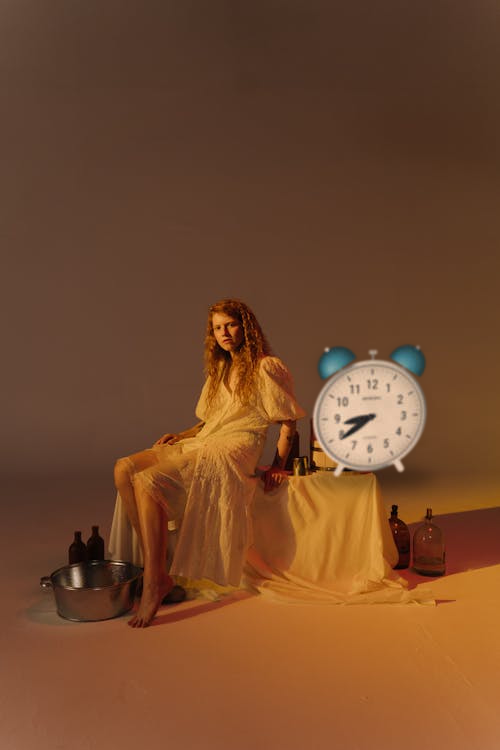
h=8 m=39
